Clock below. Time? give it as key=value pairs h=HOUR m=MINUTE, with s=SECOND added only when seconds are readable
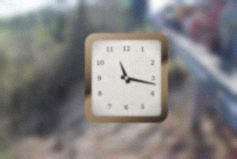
h=11 m=17
